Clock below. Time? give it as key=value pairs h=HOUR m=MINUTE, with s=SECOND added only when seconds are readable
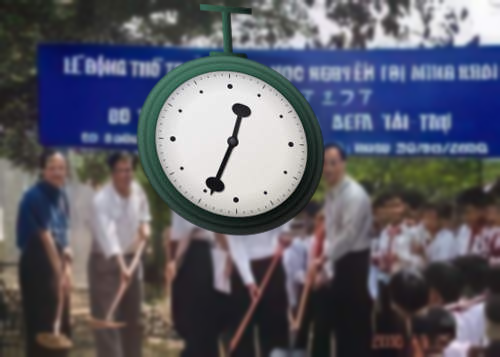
h=12 m=34
